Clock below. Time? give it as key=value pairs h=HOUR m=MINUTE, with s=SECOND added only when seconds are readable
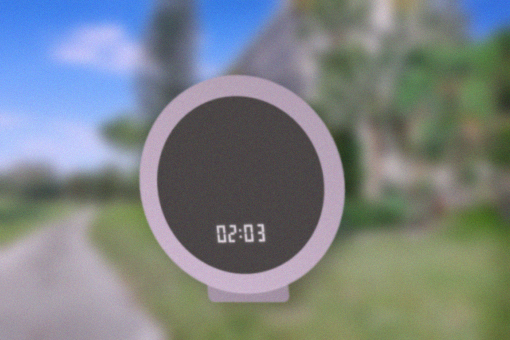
h=2 m=3
